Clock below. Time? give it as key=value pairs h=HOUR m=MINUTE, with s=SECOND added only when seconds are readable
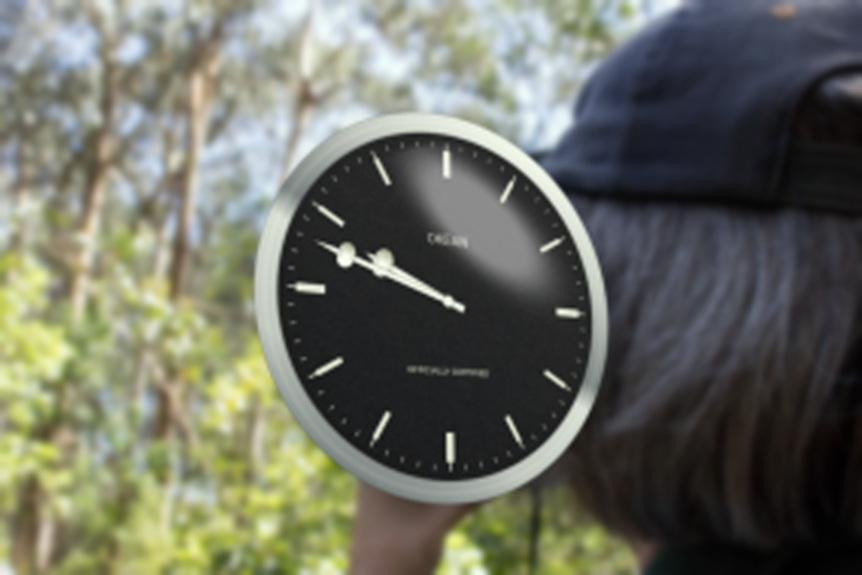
h=9 m=48
